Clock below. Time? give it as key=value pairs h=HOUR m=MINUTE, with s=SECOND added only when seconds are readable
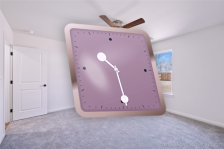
h=10 m=29
